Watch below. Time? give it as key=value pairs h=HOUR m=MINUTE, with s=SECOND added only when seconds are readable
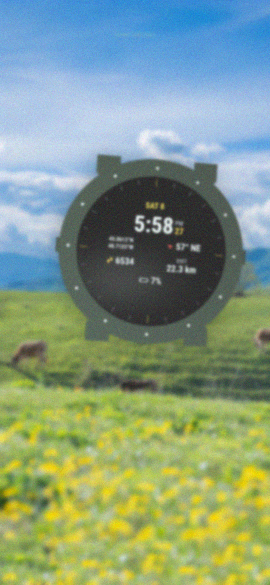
h=5 m=58
